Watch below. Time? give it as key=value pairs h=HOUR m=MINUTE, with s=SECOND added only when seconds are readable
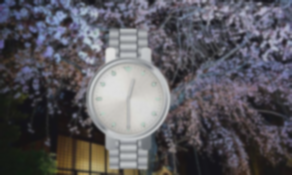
h=12 m=30
